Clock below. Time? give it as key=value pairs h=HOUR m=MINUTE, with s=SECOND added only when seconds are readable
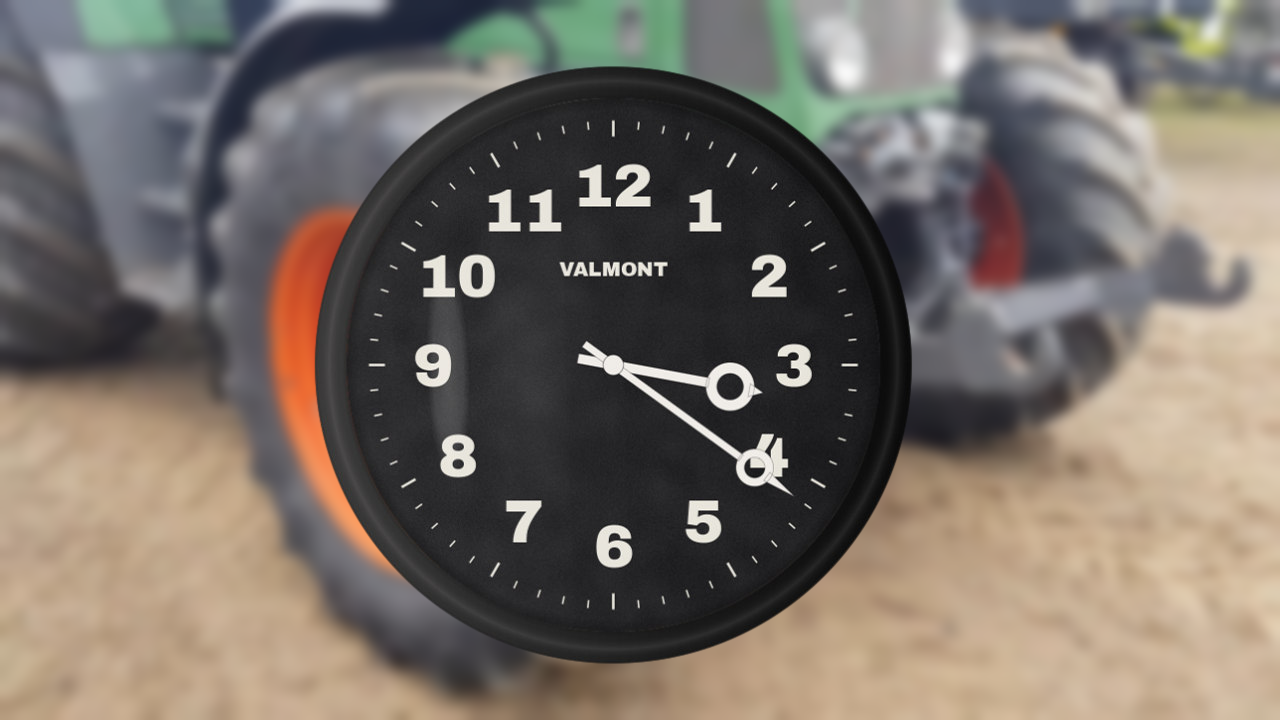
h=3 m=21
